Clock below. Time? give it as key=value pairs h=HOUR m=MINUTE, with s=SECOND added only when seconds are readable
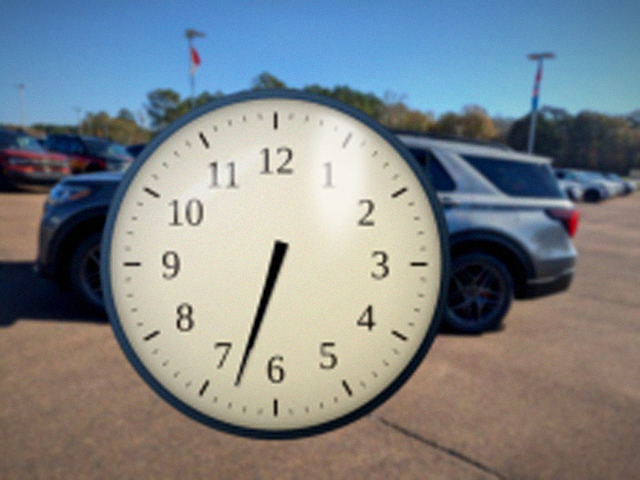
h=6 m=33
